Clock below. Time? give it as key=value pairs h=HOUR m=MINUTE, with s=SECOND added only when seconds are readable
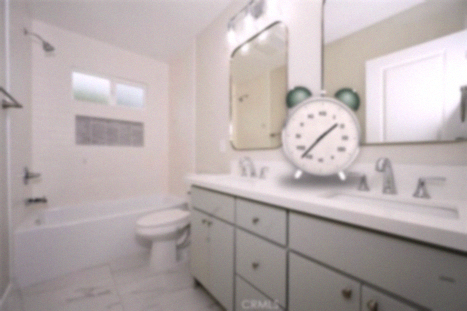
h=1 m=37
